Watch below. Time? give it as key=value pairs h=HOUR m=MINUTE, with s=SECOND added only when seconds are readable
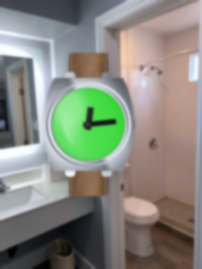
h=12 m=14
